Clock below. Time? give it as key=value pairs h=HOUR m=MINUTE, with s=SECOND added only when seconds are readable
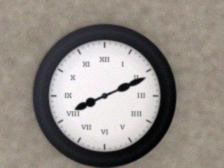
h=8 m=11
